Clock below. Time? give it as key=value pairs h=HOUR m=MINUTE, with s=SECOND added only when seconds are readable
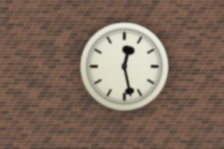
h=12 m=28
